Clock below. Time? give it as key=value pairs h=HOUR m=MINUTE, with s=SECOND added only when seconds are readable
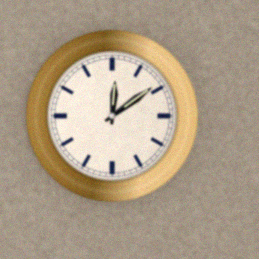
h=12 m=9
